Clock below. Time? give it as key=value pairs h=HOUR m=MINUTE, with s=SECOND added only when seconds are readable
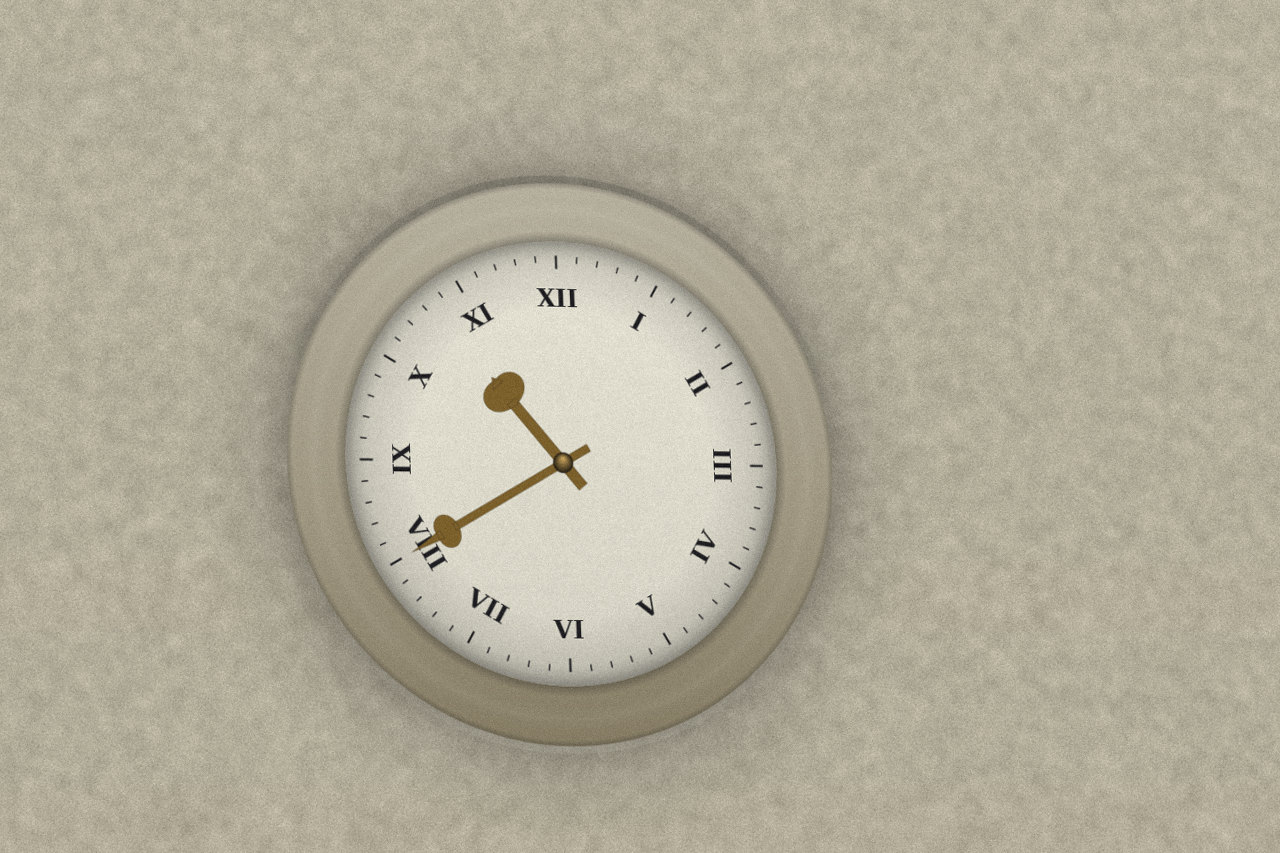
h=10 m=40
